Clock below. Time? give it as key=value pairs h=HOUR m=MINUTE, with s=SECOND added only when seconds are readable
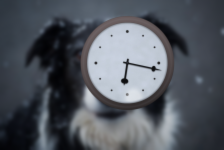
h=6 m=17
